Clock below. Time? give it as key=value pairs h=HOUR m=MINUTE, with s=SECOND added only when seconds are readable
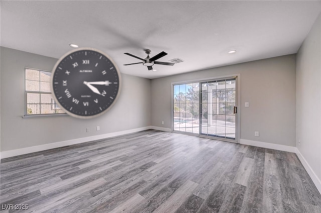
h=4 m=15
